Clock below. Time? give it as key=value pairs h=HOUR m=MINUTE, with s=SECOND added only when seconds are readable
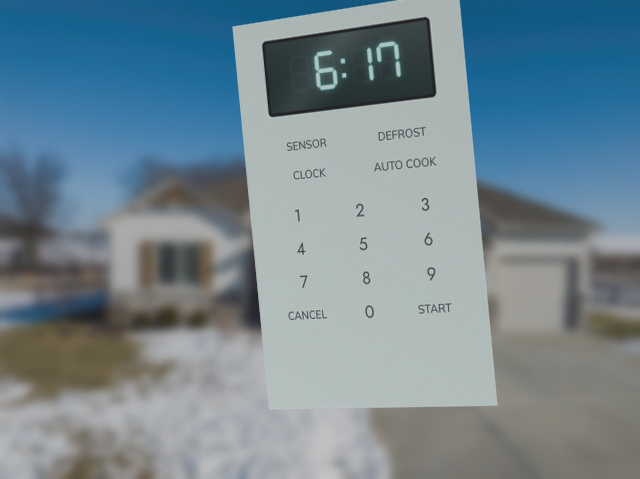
h=6 m=17
